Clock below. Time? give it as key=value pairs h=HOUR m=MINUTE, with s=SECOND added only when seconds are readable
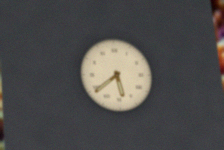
h=5 m=39
